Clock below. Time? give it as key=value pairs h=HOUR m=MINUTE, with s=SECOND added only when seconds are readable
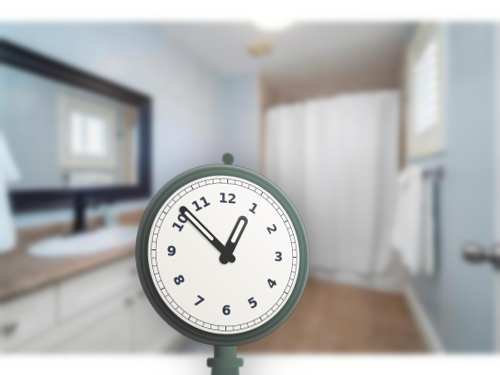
h=12 m=52
